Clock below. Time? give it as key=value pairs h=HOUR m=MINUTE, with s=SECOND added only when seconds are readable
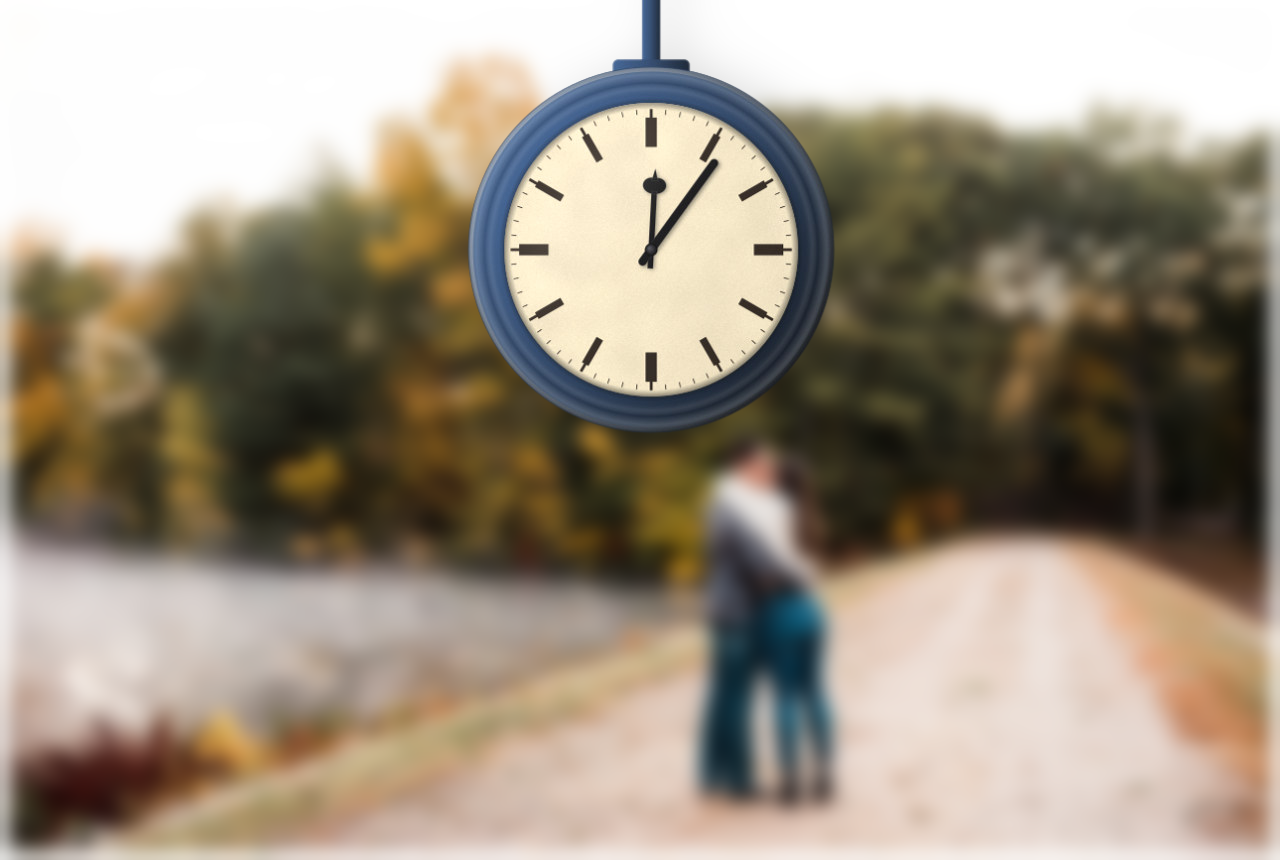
h=12 m=6
